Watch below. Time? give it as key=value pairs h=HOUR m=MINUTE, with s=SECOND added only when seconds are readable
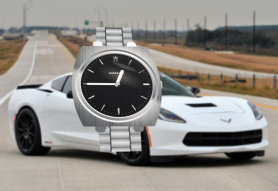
h=12 m=45
